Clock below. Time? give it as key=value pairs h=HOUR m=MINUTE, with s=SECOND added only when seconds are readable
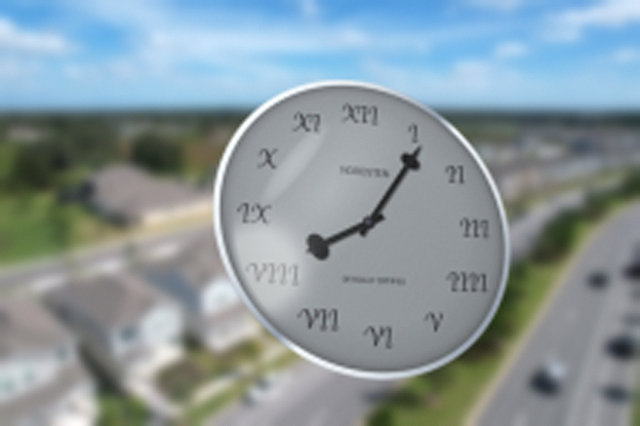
h=8 m=6
